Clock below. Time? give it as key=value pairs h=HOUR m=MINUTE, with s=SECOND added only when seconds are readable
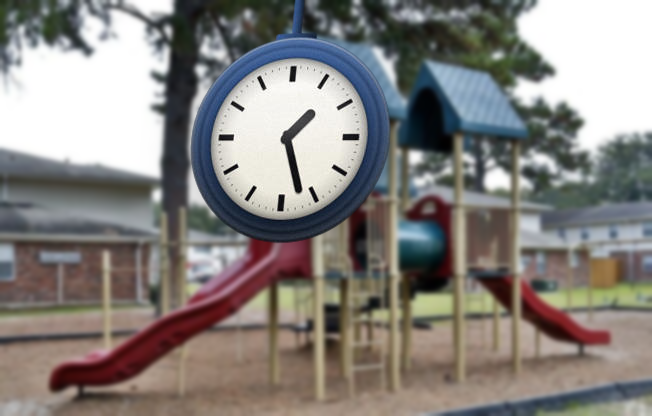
h=1 m=27
